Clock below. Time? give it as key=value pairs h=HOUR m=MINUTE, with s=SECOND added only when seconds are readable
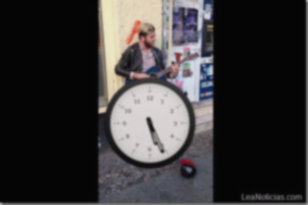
h=5 m=26
